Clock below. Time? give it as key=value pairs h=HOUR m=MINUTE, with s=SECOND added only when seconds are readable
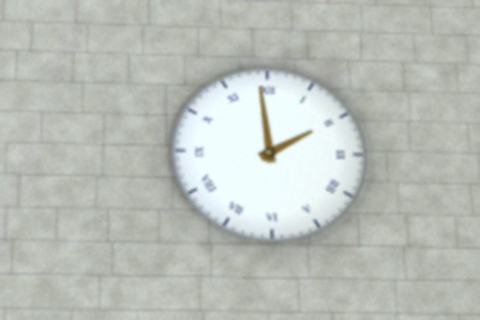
h=1 m=59
